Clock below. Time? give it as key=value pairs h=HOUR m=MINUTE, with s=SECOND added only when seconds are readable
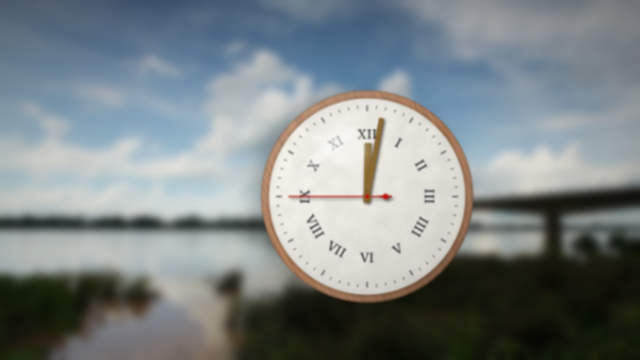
h=12 m=1 s=45
